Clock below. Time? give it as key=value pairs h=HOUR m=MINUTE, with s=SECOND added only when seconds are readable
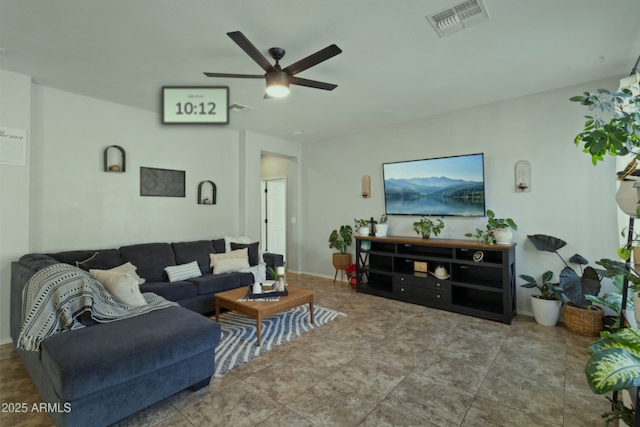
h=10 m=12
